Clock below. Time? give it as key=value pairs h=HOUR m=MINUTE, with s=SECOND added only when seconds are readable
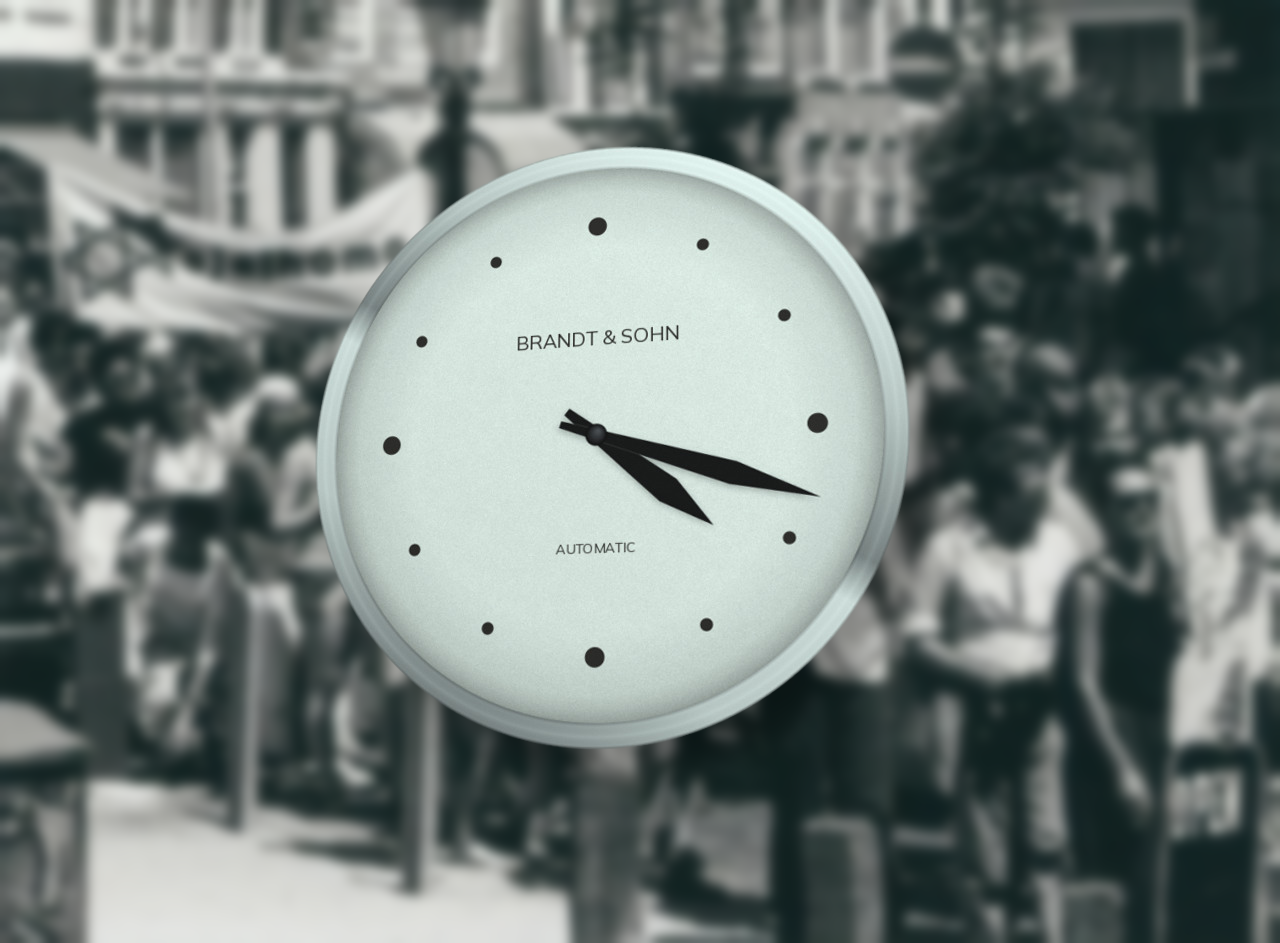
h=4 m=18
